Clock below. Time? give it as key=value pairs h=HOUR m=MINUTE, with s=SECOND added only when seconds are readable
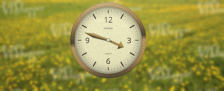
h=3 m=48
